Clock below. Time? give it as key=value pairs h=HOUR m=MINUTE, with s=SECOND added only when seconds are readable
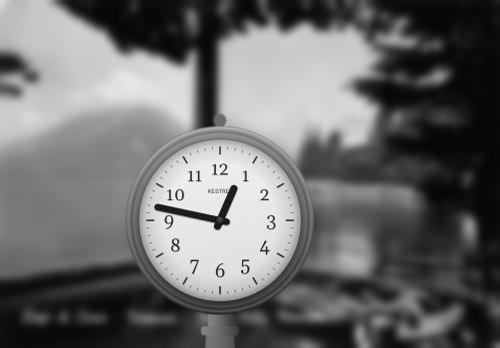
h=12 m=47
